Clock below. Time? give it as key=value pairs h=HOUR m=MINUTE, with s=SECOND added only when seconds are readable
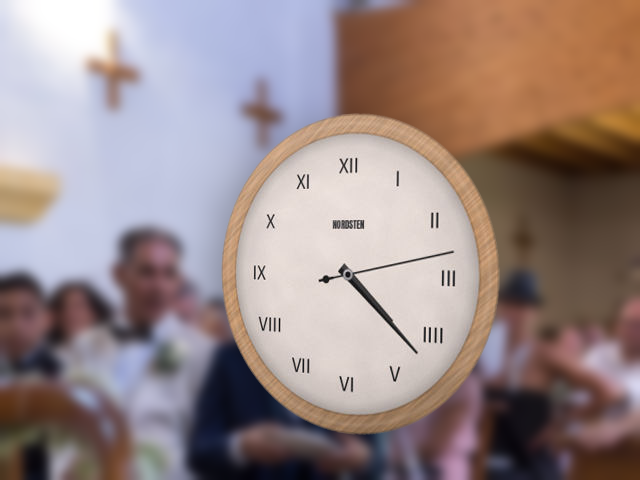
h=4 m=22 s=13
